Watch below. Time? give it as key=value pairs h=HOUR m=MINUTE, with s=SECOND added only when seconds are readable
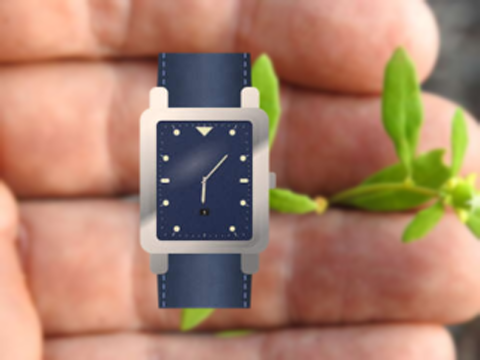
h=6 m=7
